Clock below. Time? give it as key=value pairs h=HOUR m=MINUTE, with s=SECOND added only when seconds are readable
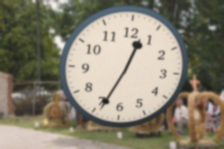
h=12 m=34
